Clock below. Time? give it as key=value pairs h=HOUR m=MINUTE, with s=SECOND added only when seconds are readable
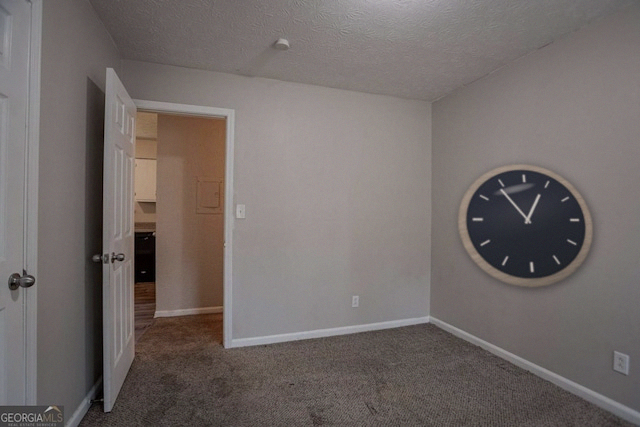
h=12 m=54
